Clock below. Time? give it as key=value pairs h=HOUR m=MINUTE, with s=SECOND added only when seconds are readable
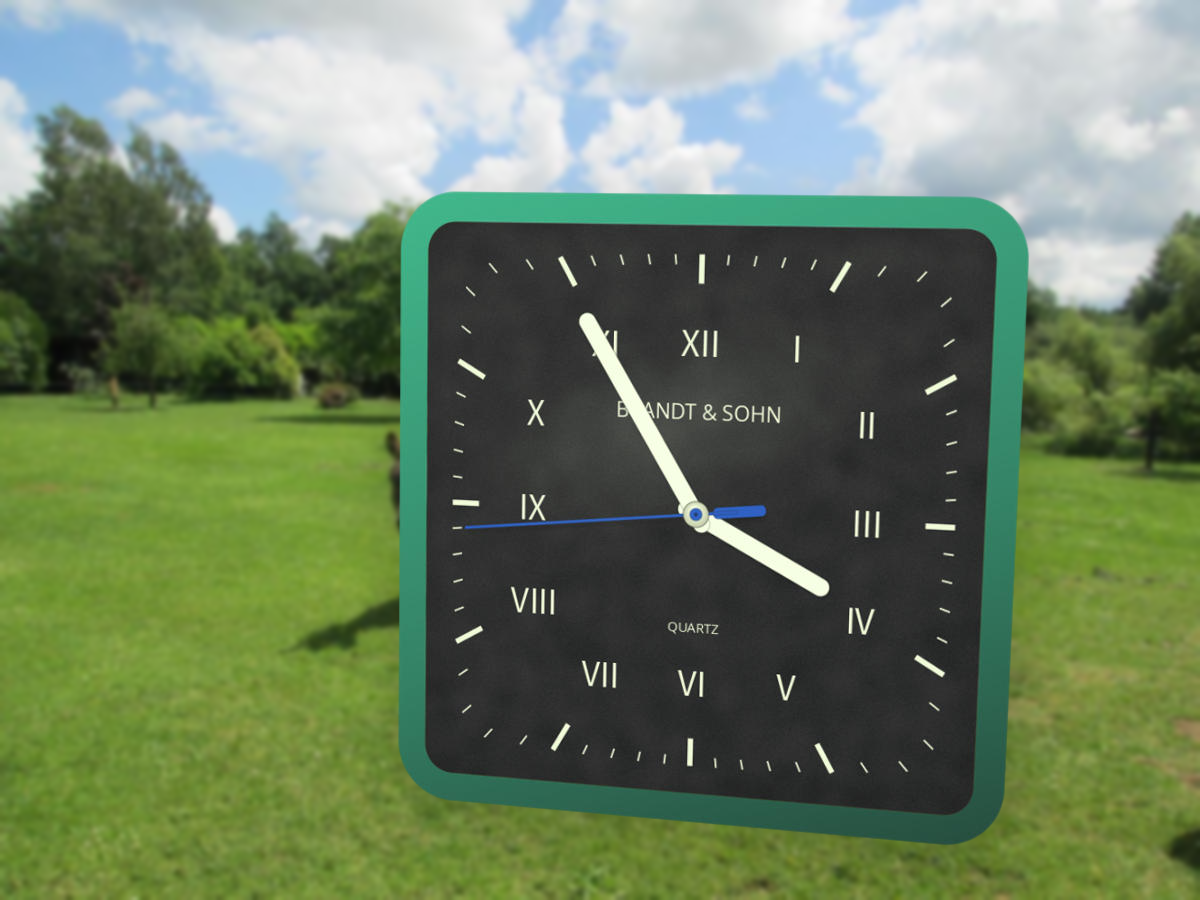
h=3 m=54 s=44
